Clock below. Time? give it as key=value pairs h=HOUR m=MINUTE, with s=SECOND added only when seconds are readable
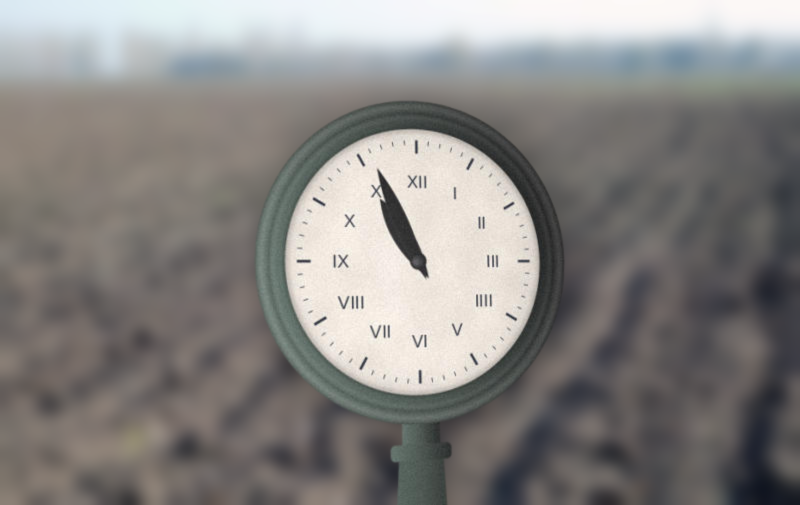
h=10 m=56
